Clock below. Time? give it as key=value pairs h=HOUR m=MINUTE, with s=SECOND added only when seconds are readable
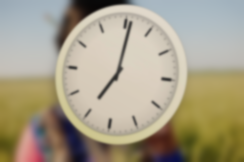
h=7 m=1
